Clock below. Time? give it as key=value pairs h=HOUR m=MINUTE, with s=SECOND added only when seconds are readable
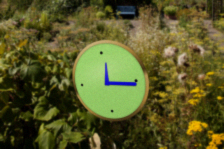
h=12 m=16
